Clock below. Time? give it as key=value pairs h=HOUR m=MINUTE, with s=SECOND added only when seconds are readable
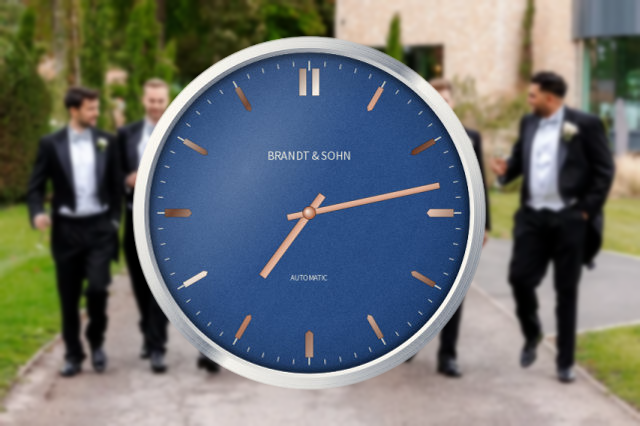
h=7 m=13
